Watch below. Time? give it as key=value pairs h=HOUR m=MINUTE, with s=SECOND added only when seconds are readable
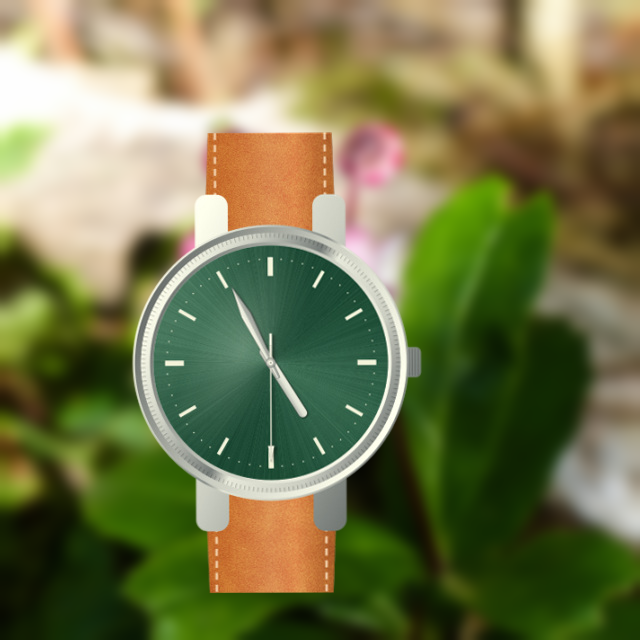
h=4 m=55 s=30
